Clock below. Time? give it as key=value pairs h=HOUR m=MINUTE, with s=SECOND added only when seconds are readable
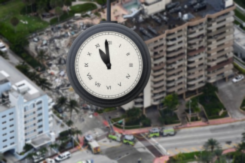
h=10 m=59
